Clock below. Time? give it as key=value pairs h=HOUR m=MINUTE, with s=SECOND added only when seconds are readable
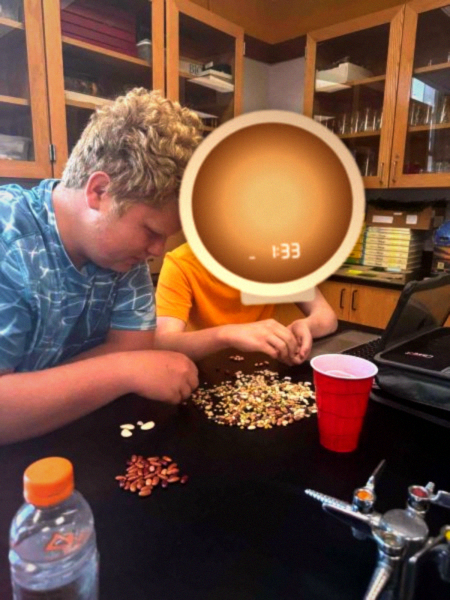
h=1 m=33
